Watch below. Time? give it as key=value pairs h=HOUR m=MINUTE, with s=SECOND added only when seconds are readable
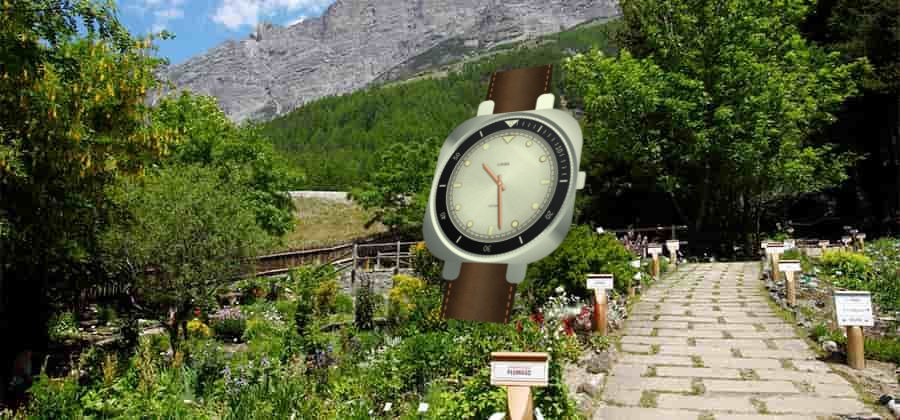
h=10 m=28
